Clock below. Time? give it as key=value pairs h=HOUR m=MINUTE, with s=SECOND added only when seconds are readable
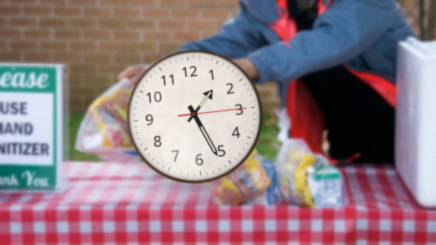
h=1 m=26 s=15
